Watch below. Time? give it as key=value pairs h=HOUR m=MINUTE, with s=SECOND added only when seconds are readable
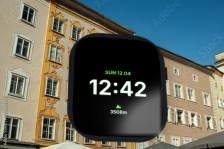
h=12 m=42
